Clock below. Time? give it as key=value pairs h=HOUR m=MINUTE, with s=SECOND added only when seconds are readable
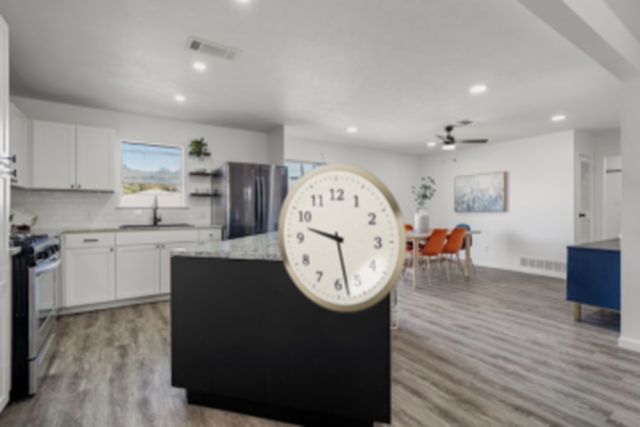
h=9 m=28
